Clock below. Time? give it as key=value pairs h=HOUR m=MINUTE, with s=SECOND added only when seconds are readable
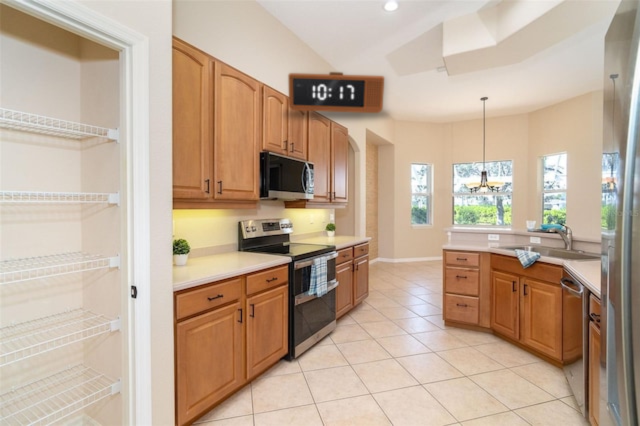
h=10 m=17
